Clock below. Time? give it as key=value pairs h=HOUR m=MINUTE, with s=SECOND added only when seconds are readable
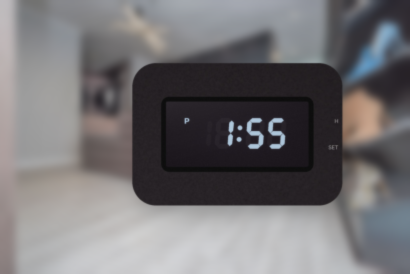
h=1 m=55
